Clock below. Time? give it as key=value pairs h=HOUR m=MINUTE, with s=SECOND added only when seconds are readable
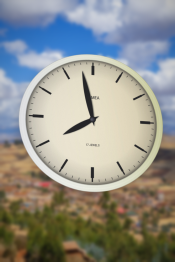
h=7 m=58
